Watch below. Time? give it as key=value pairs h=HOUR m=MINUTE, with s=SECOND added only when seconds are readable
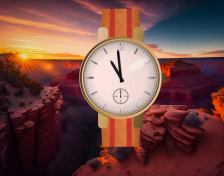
h=10 m=59
